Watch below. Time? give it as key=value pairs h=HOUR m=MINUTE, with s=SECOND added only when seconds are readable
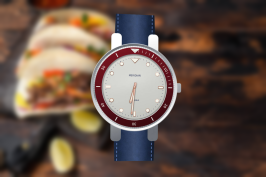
h=6 m=31
